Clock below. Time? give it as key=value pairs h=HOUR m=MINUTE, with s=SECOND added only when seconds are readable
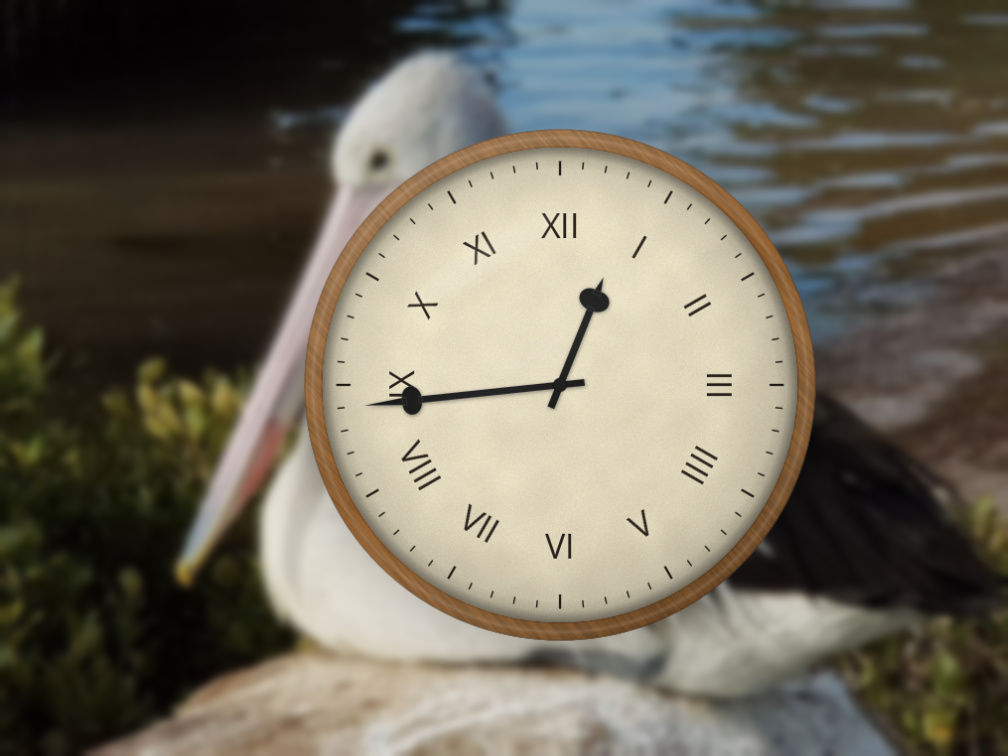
h=12 m=44
